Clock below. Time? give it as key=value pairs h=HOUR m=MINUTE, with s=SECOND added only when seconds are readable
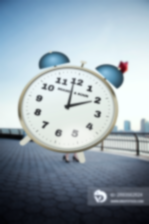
h=1 m=59
